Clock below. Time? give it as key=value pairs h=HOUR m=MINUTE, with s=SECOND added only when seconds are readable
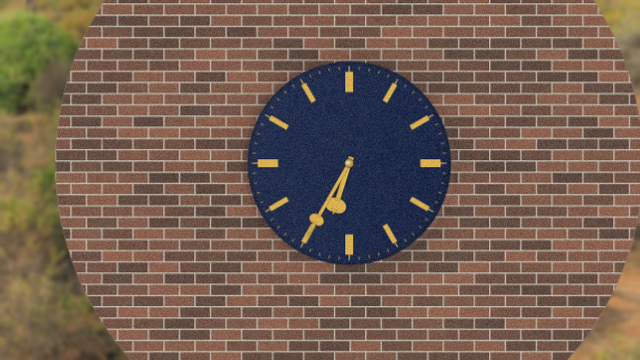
h=6 m=35
